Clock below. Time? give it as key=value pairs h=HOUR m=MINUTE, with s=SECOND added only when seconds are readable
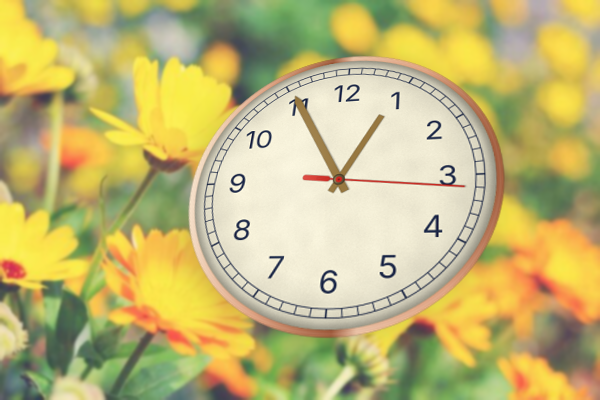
h=12 m=55 s=16
